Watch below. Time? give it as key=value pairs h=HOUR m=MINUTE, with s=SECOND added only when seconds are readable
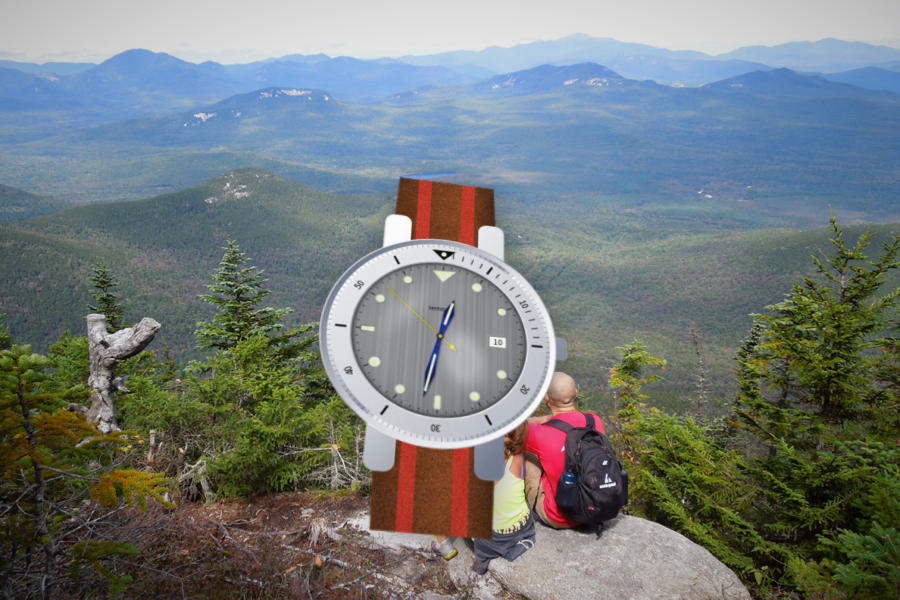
h=12 m=31 s=52
